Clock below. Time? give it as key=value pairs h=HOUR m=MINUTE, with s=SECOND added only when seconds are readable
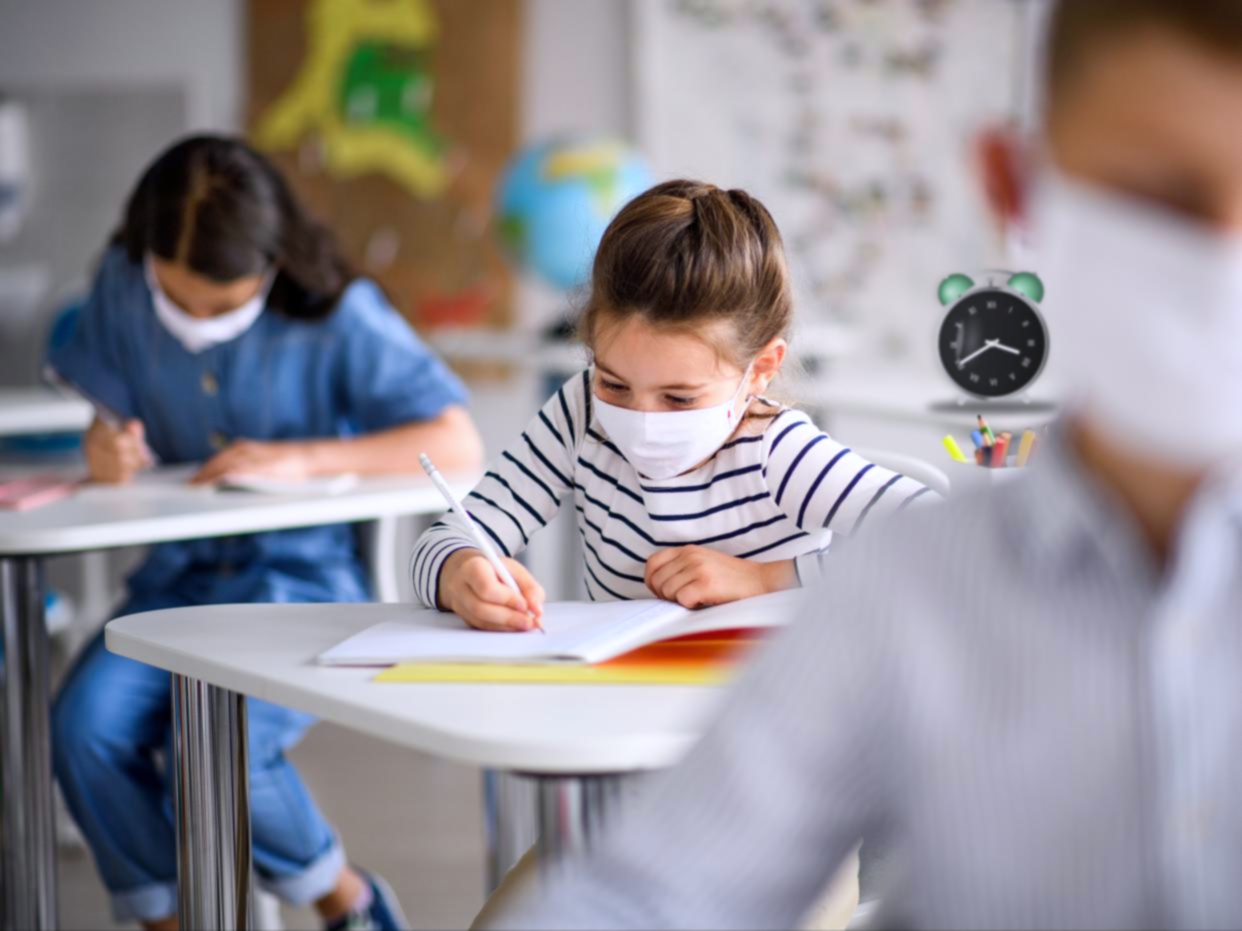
h=3 m=40
